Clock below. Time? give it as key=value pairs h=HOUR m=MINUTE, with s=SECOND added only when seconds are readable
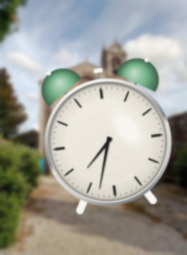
h=7 m=33
